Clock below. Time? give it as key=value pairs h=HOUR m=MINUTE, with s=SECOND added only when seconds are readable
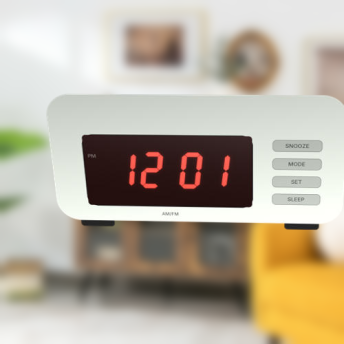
h=12 m=1
